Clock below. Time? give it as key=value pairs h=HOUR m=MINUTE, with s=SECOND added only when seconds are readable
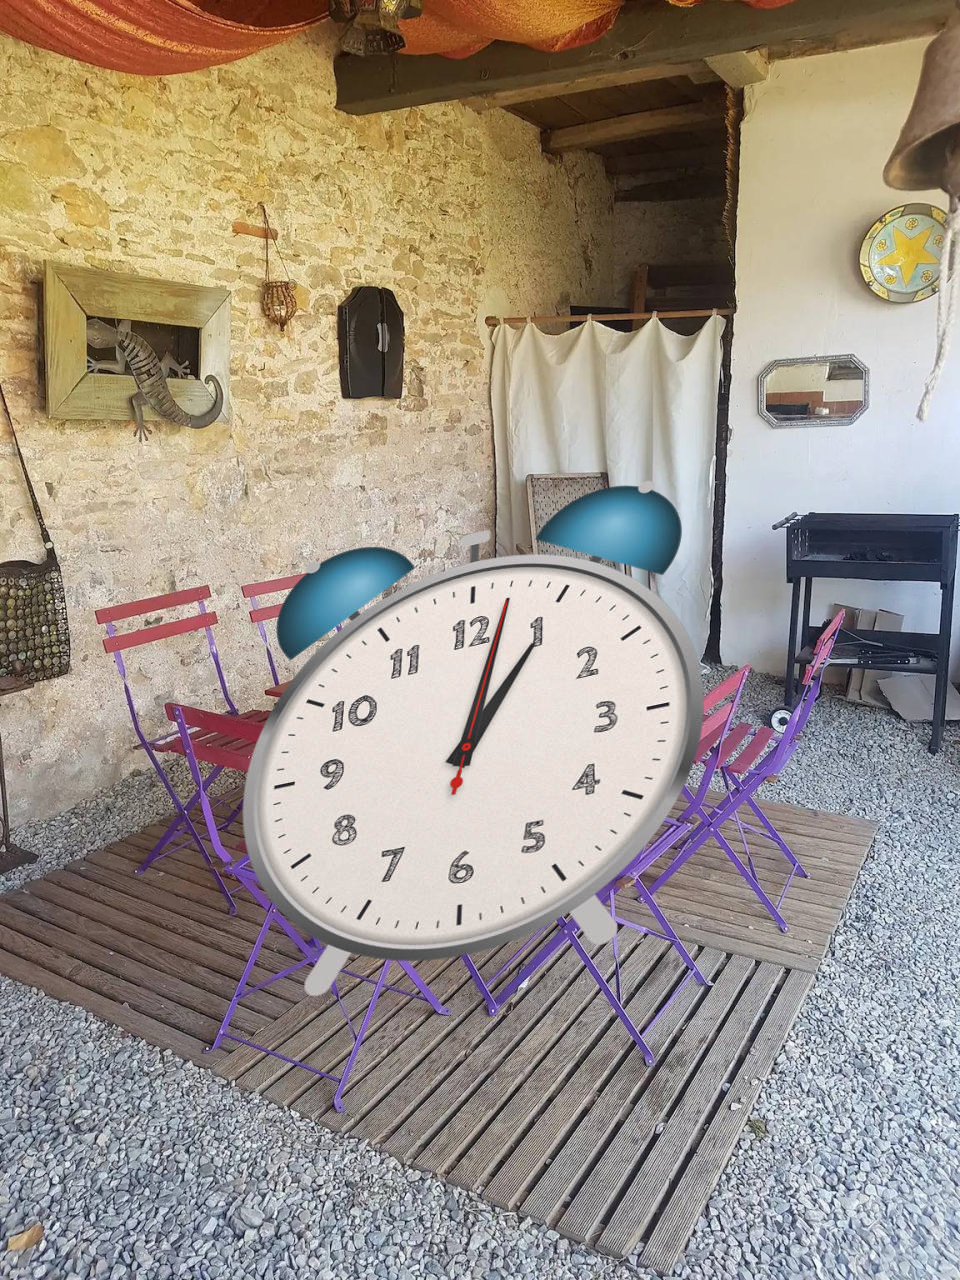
h=1 m=2 s=2
